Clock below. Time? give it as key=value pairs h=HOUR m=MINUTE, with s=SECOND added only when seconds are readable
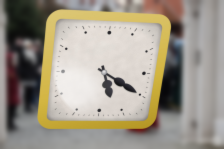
h=5 m=20
